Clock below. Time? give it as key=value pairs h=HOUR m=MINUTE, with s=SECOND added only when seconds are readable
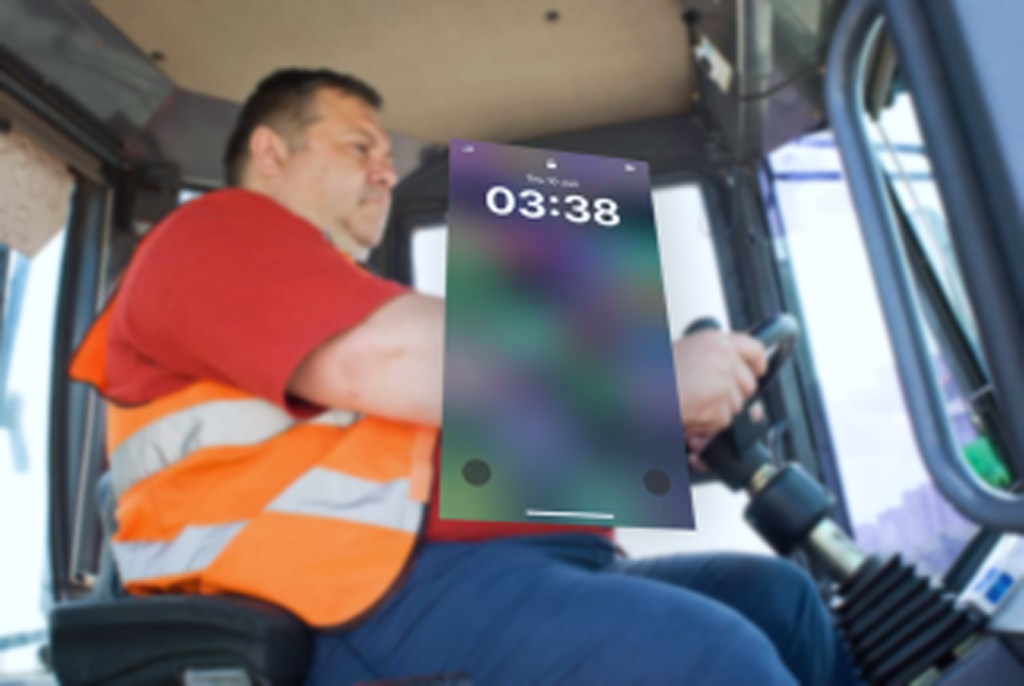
h=3 m=38
